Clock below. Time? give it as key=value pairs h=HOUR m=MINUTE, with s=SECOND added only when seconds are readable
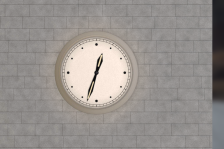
h=12 m=33
